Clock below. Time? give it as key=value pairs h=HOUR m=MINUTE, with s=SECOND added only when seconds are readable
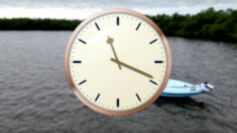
h=11 m=19
